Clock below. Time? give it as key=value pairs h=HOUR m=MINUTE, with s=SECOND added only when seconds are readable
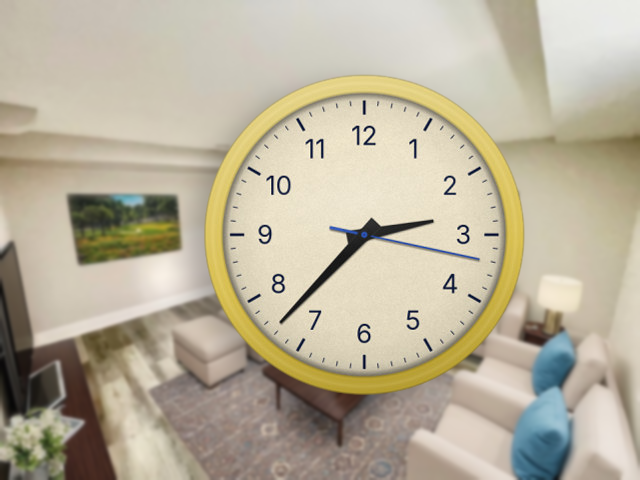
h=2 m=37 s=17
